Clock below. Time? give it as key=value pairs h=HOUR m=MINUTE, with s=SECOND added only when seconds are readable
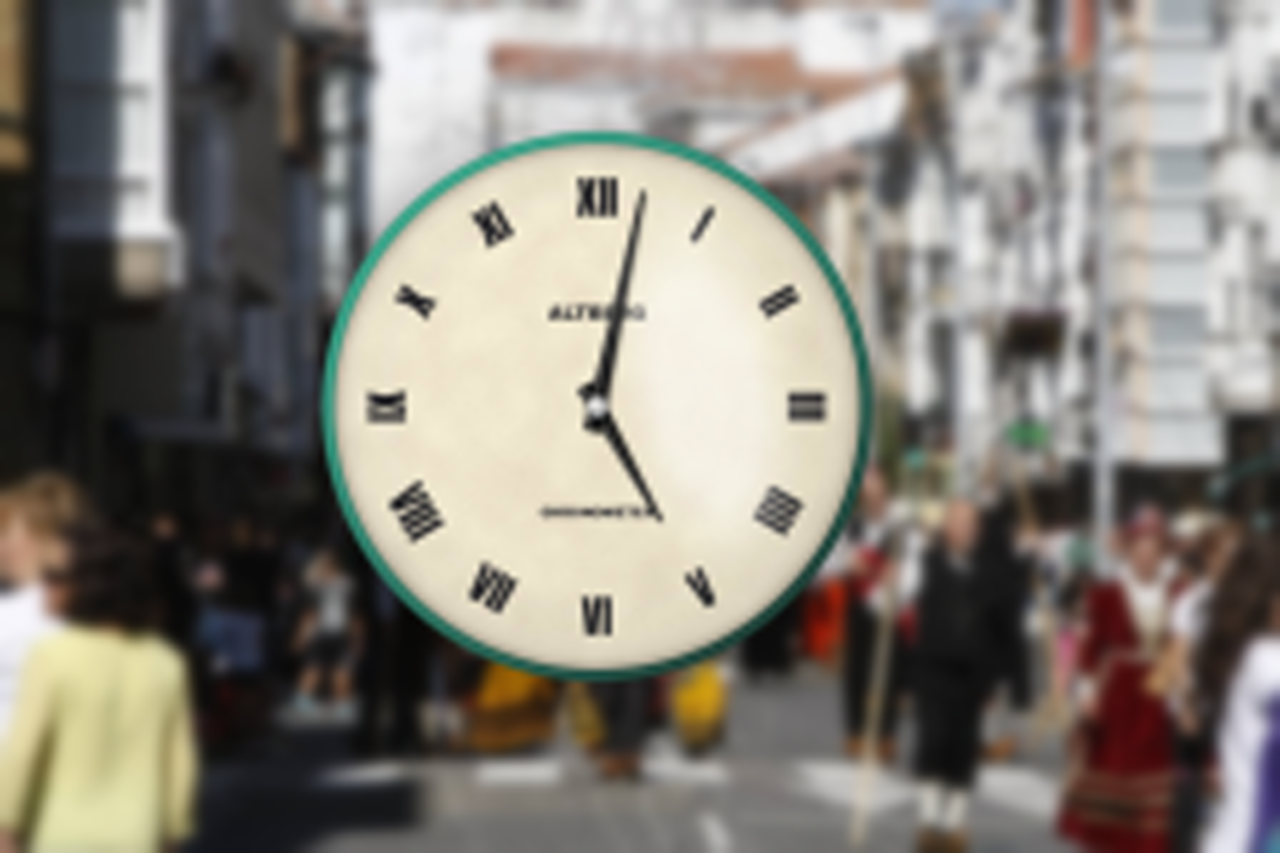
h=5 m=2
